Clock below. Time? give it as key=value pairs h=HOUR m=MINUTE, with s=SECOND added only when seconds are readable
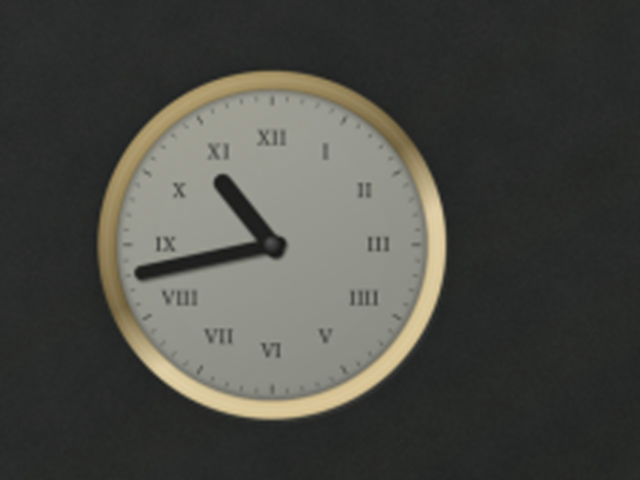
h=10 m=43
